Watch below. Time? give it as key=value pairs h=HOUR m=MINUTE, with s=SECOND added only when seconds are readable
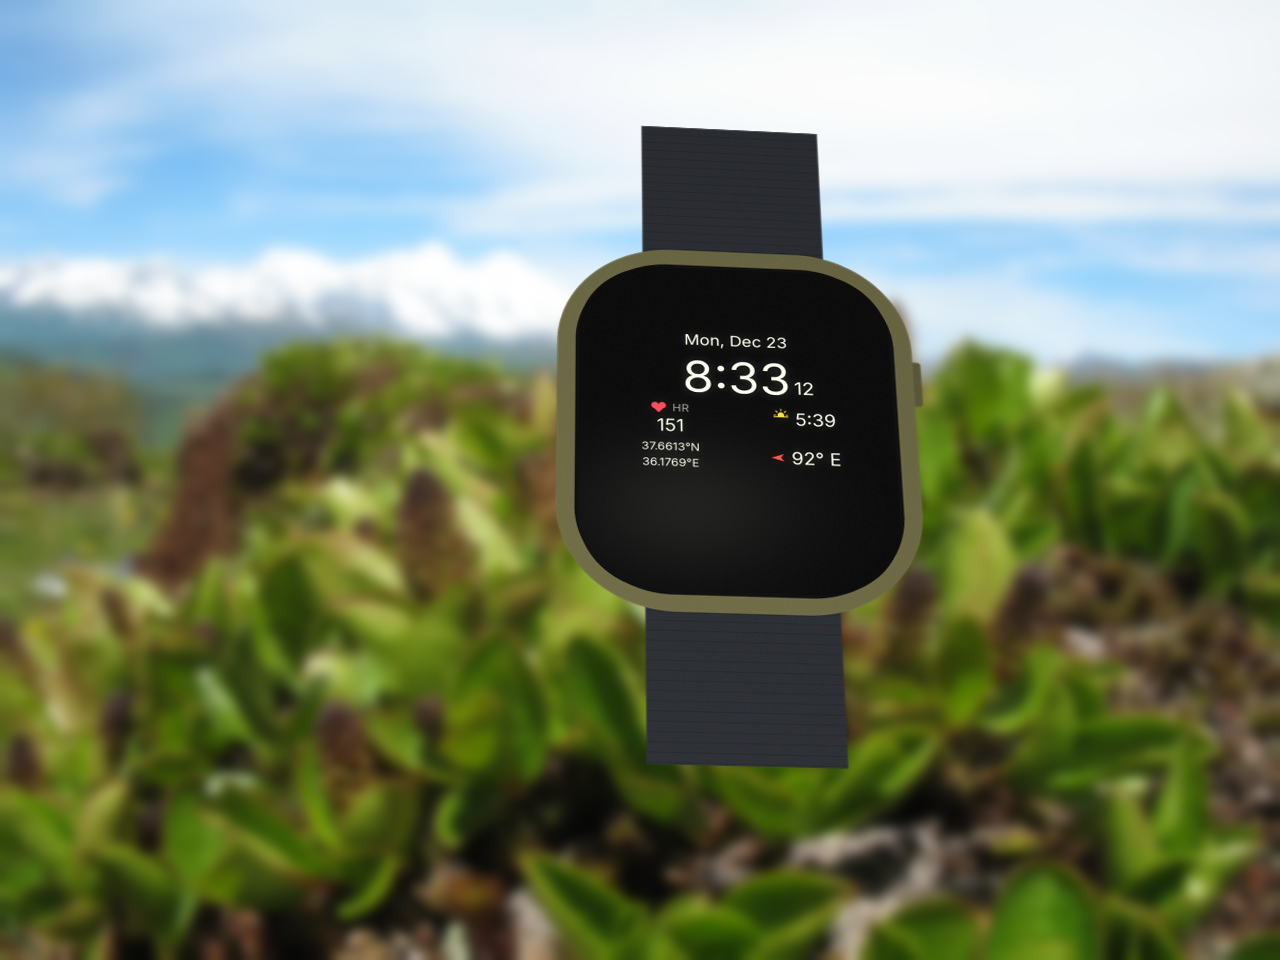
h=8 m=33 s=12
